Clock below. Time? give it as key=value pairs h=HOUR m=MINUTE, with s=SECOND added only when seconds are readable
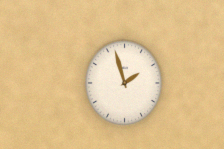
h=1 m=57
